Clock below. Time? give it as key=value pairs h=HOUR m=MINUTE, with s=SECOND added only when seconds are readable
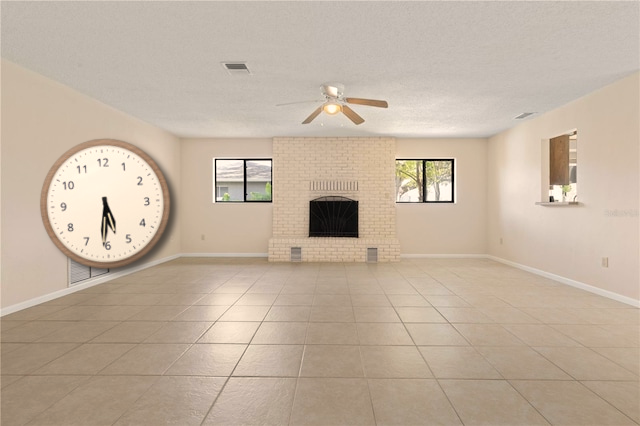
h=5 m=31
